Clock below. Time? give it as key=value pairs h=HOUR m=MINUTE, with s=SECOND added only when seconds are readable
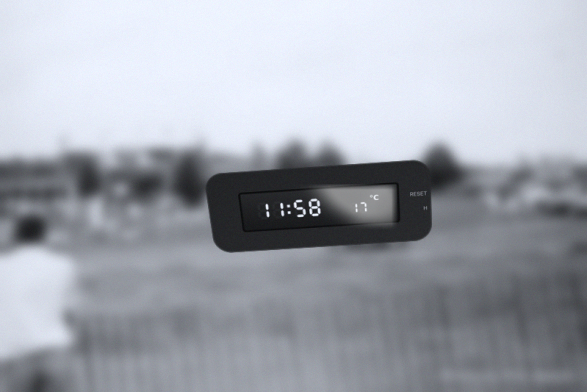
h=11 m=58
